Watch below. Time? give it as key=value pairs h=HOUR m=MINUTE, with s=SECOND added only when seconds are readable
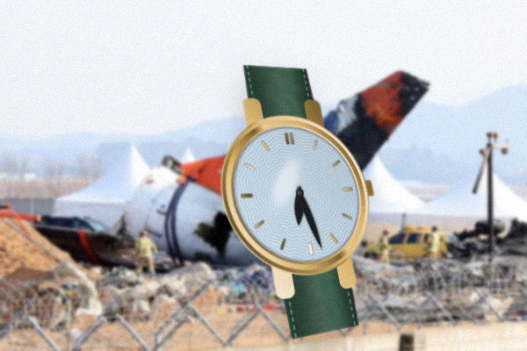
h=6 m=28
